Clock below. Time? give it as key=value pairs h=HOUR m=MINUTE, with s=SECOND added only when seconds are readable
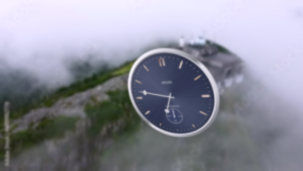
h=6 m=47
